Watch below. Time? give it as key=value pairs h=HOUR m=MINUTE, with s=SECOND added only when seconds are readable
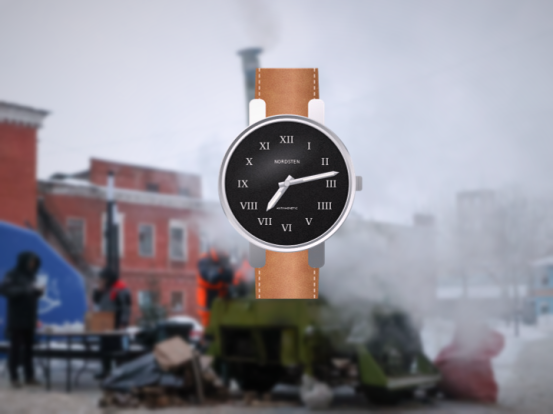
h=7 m=13
